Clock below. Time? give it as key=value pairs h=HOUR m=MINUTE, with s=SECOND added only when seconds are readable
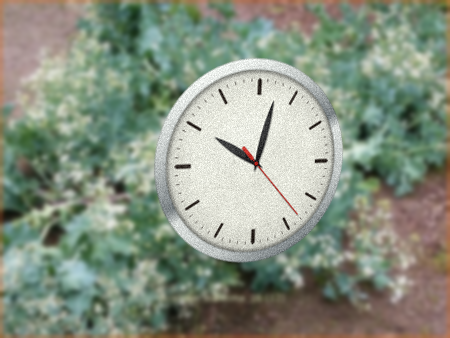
h=10 m=2 s=23
